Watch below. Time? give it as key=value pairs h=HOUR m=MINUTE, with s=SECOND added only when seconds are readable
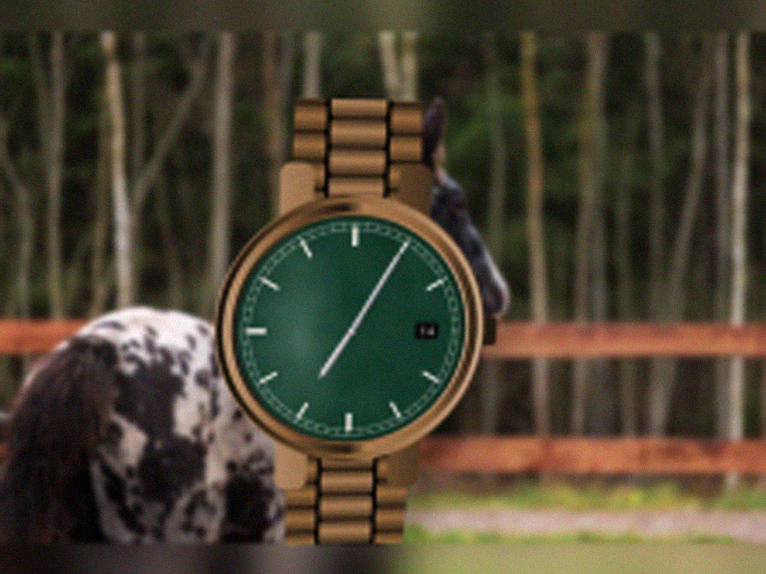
h=7 m=5
